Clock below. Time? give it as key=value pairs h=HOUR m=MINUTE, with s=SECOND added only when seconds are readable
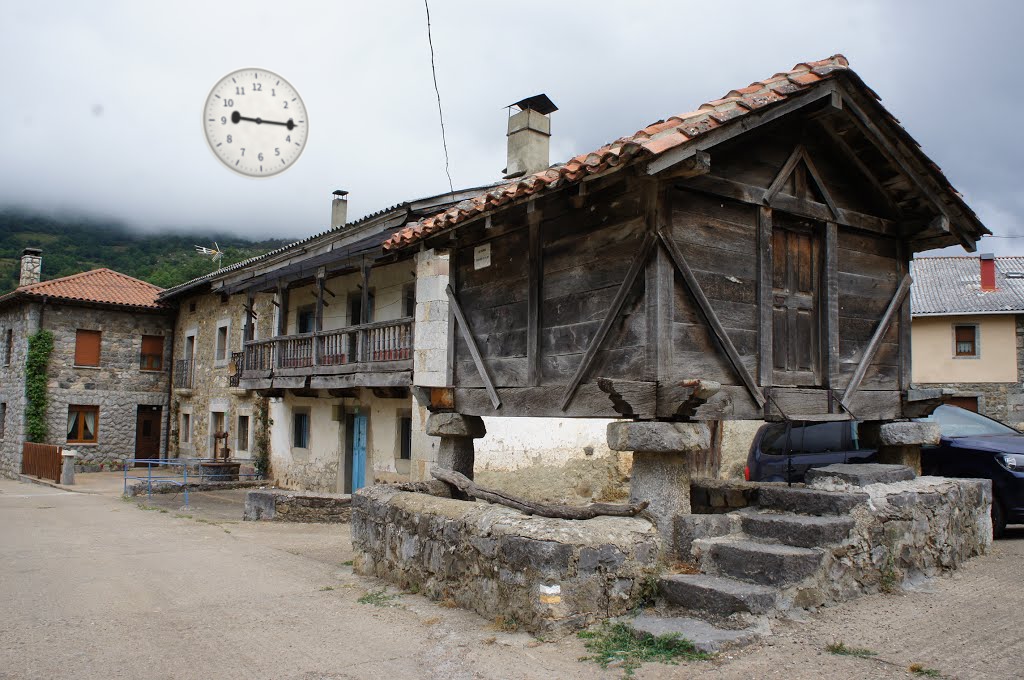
h=9 m=16
